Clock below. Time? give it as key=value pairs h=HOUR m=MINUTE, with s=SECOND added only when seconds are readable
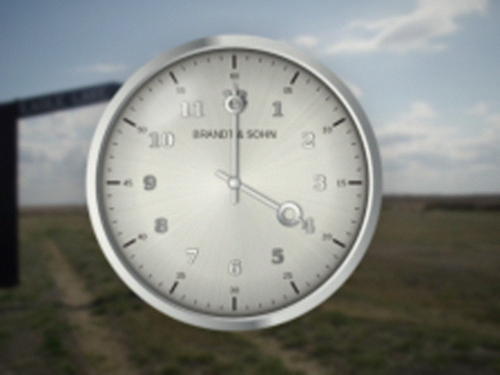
h=4 m=0
